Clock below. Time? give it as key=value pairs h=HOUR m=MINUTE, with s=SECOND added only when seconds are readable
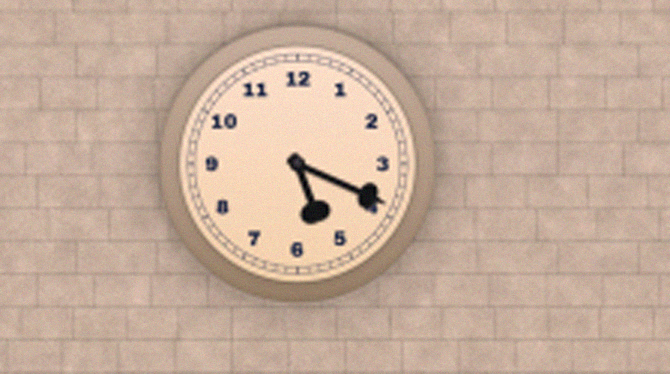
h=5 m=19
